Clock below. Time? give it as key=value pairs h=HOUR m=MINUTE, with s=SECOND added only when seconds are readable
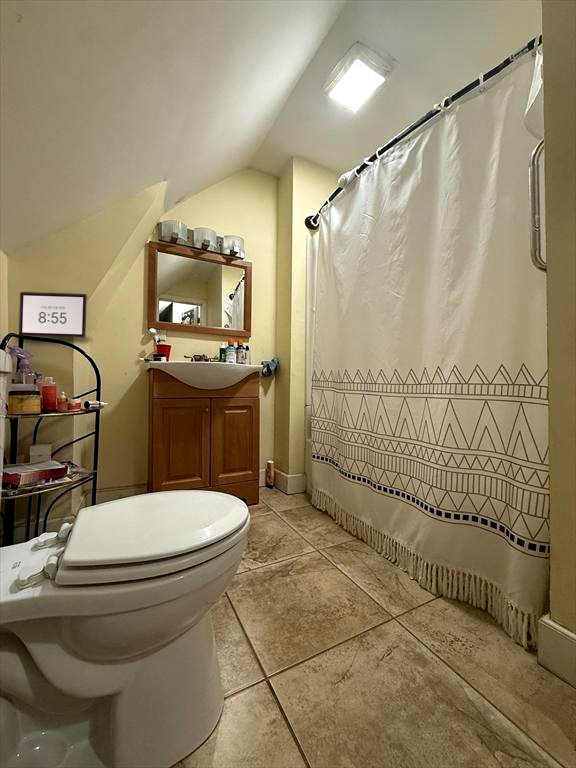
h=8 m=55
